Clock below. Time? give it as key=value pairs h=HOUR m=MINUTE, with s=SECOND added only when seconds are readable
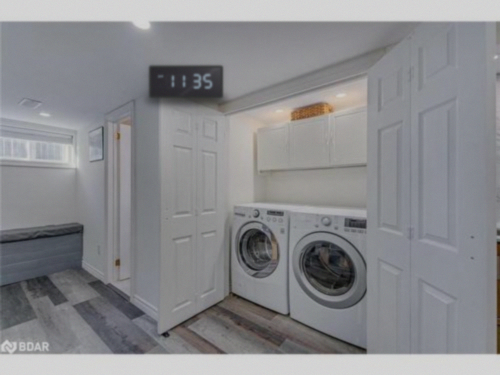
h=11 m=35
